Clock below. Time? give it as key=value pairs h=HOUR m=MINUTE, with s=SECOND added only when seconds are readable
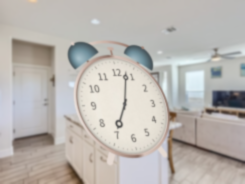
h=7 m=3
